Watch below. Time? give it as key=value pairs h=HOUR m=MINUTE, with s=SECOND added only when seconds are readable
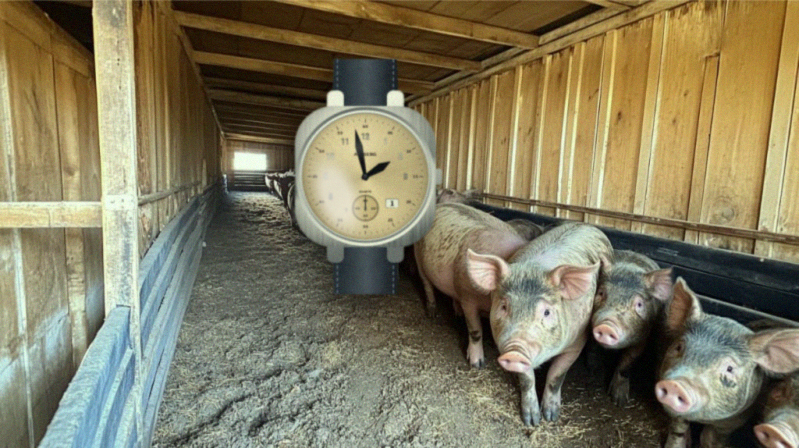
h=1 m=58
